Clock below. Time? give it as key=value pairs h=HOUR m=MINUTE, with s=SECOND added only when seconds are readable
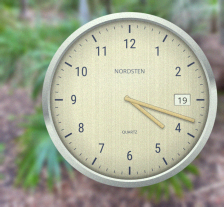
h=4 m=18
